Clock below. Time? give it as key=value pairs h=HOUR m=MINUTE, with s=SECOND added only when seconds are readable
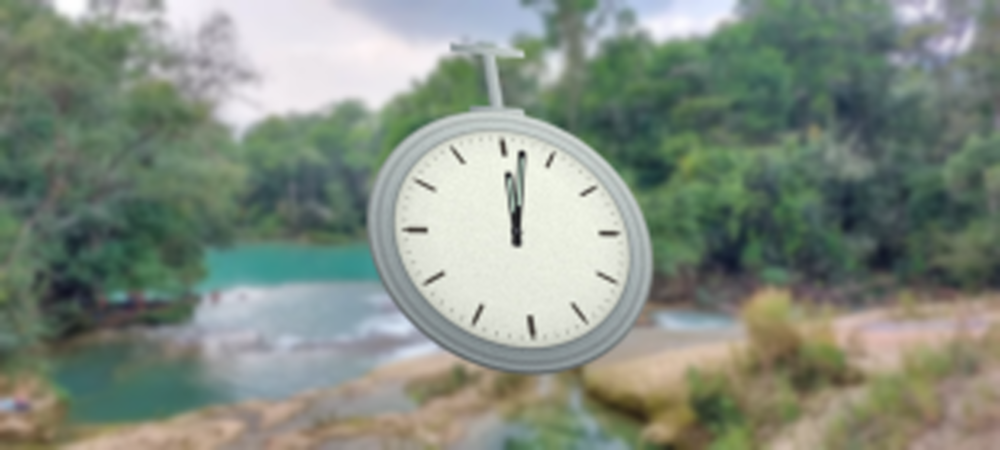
h=12 m=2
